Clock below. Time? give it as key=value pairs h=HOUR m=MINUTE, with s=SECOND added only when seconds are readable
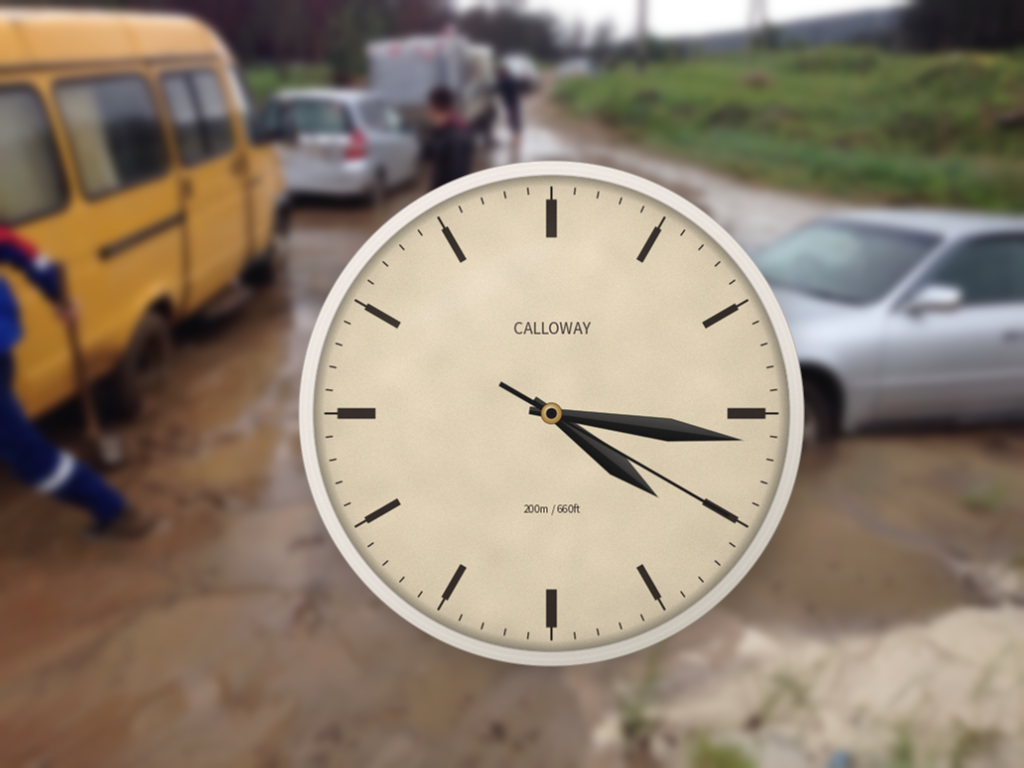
h=4 m=16 s=20
